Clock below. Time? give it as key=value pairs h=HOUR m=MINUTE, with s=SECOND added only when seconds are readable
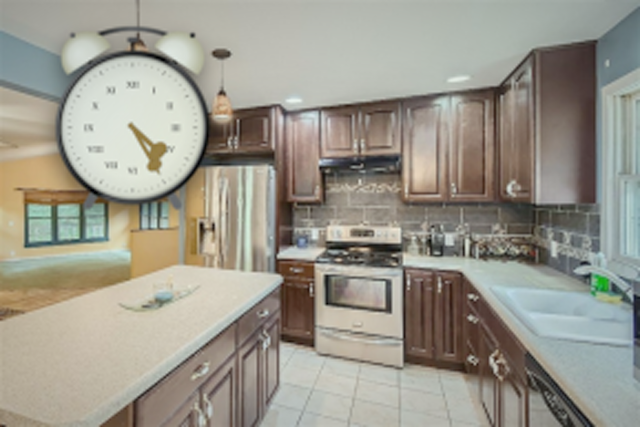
h=4 m=25
